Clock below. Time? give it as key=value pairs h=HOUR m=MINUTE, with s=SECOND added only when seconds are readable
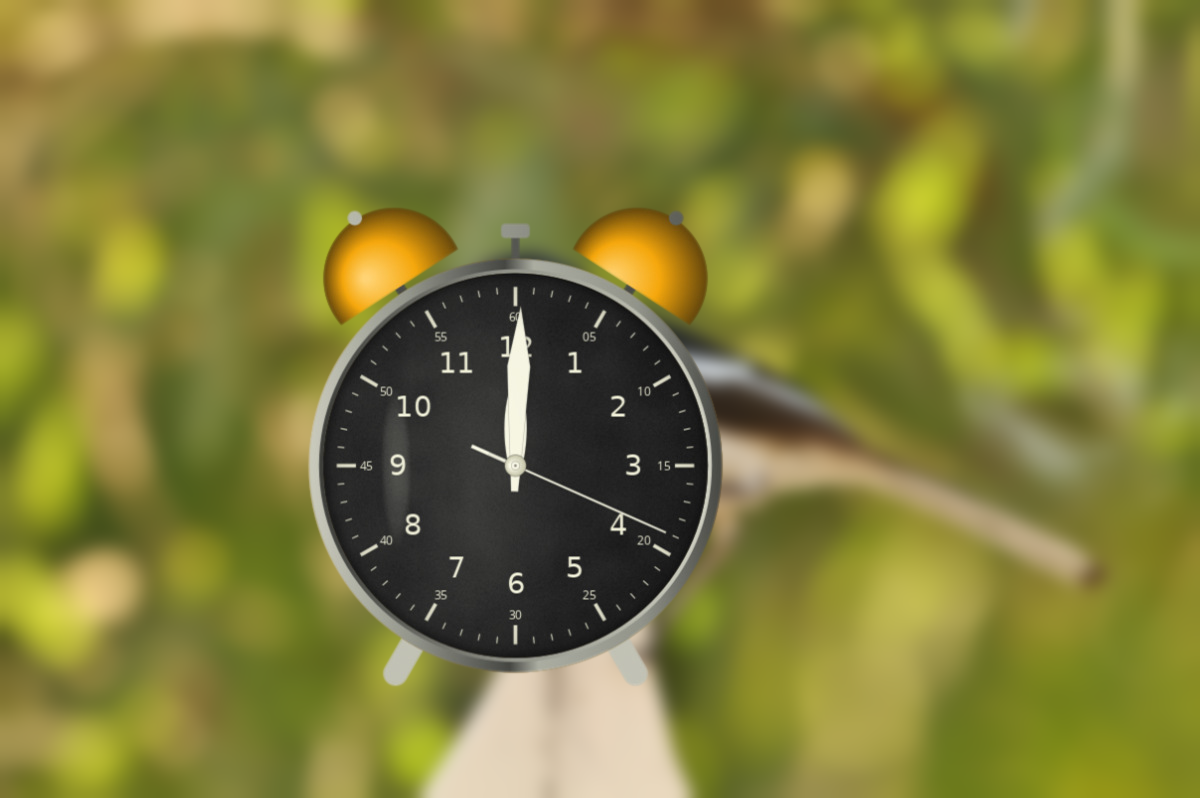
h=12 m=0 s=19
